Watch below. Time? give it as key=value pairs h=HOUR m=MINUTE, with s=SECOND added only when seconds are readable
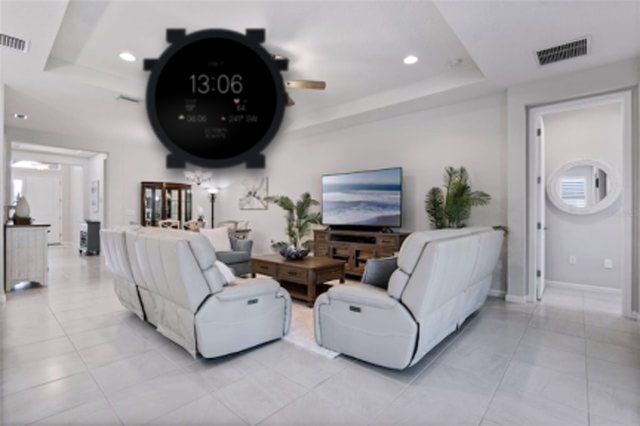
h=13 m=6
